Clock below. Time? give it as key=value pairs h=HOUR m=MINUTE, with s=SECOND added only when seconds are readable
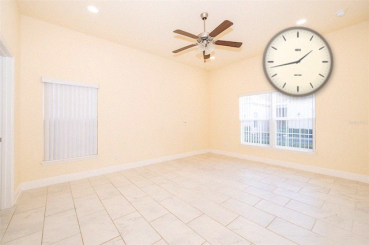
h=1 m=43
